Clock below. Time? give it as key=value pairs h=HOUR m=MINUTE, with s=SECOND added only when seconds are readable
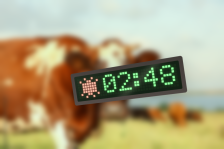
h=2 m=48
